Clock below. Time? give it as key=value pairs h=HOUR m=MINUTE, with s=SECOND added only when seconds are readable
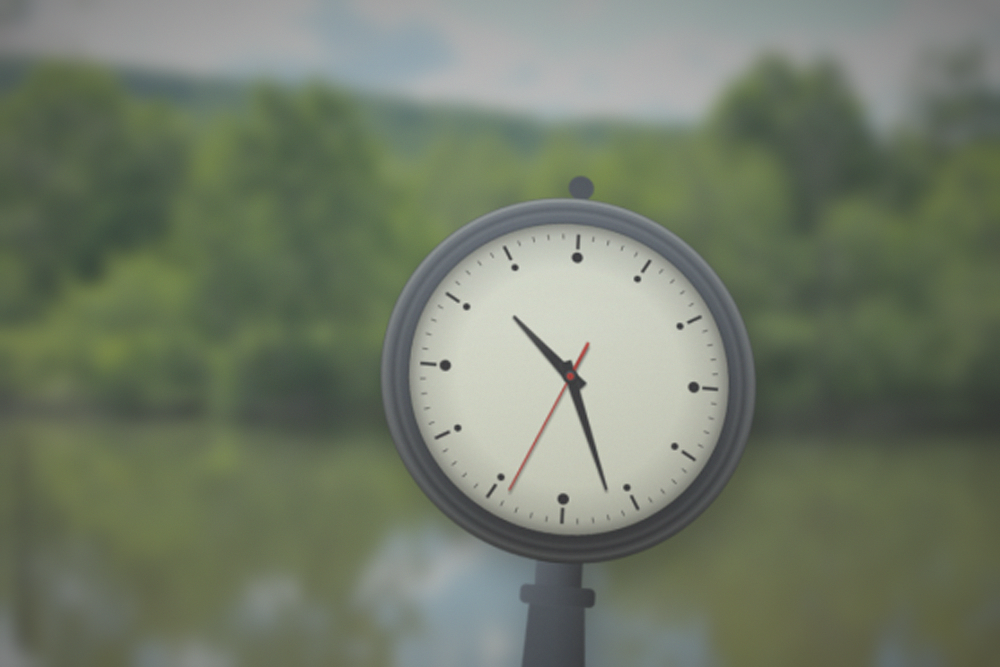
h=10 m=26 s=34
